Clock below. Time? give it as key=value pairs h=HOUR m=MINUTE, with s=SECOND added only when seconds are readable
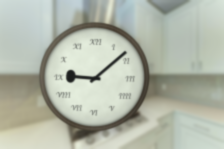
h=9 m=8
